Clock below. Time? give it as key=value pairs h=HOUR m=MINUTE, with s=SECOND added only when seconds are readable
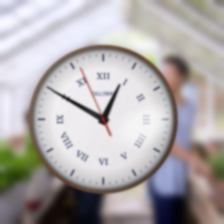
h=12 m=49 s=56
